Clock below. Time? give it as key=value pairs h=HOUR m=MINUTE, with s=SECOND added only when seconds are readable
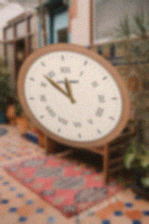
h=11 m=53
